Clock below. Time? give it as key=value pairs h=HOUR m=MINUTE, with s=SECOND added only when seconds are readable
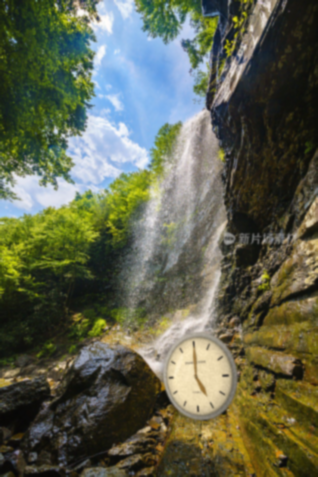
h=5 m=0
